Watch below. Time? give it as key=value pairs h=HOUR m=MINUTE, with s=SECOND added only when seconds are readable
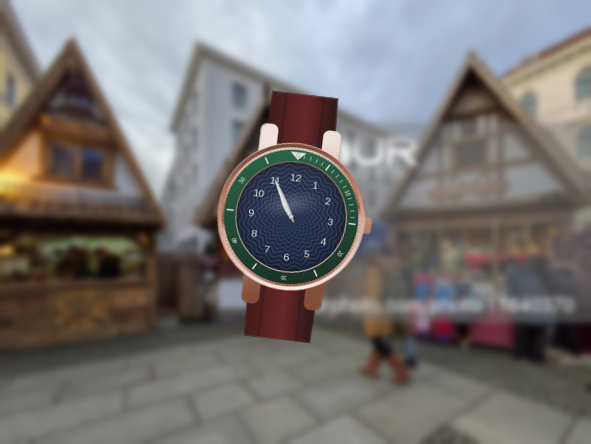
h=10 m=55
